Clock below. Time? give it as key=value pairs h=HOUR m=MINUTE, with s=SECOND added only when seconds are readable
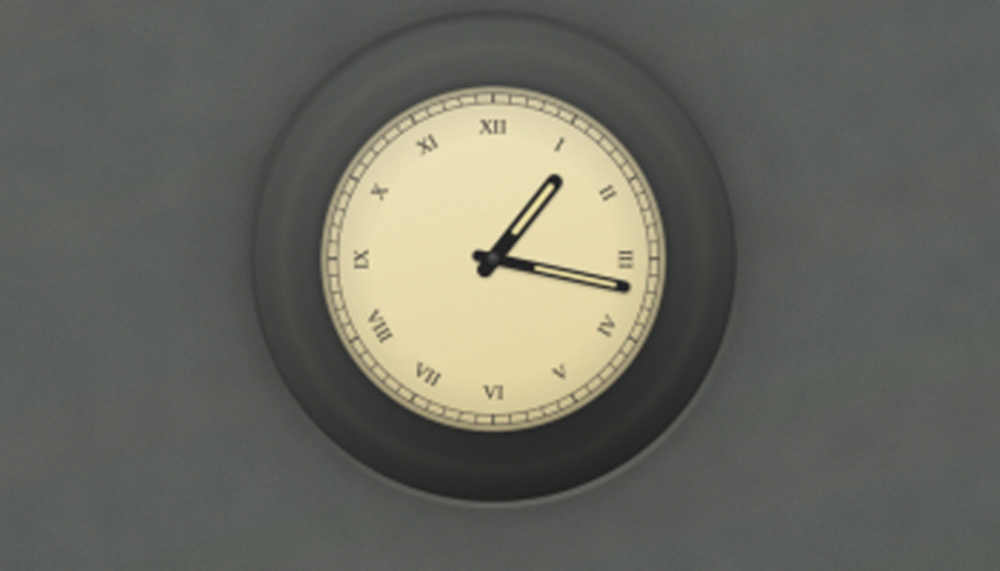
h=1 m=17
